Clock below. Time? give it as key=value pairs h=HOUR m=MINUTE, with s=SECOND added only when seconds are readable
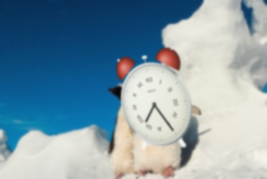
h=7 m=25
